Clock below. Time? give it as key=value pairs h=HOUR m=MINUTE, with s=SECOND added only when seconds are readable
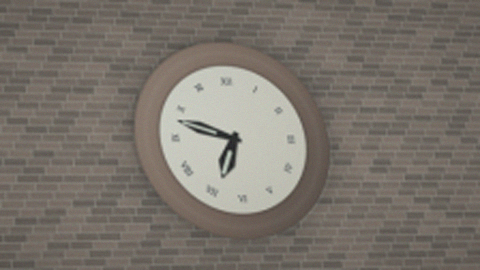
h=6 m=48
